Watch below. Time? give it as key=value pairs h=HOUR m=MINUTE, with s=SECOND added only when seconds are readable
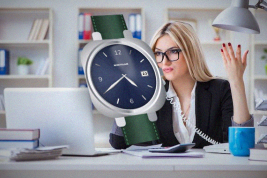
h=4 m=40
